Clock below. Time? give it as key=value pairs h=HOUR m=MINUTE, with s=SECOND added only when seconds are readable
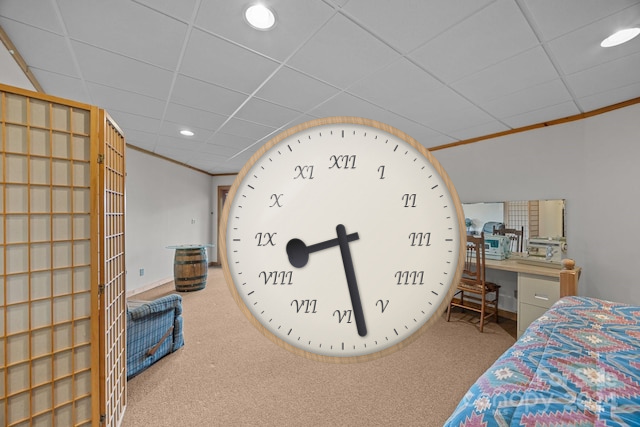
h=8 m=28
